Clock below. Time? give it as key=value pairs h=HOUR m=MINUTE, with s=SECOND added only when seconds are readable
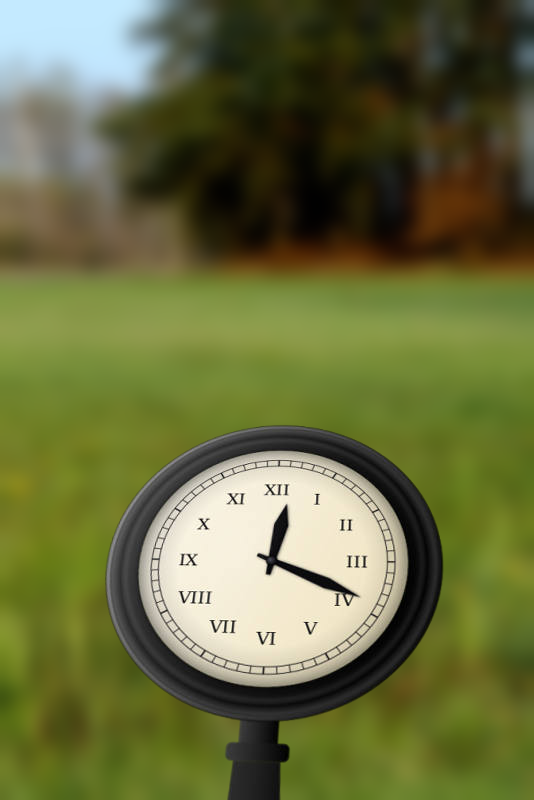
h=12 m=19
